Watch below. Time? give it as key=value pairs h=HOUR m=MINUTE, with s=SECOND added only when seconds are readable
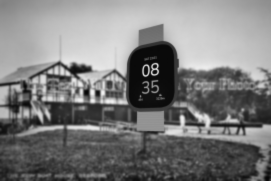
h=8 m=35
